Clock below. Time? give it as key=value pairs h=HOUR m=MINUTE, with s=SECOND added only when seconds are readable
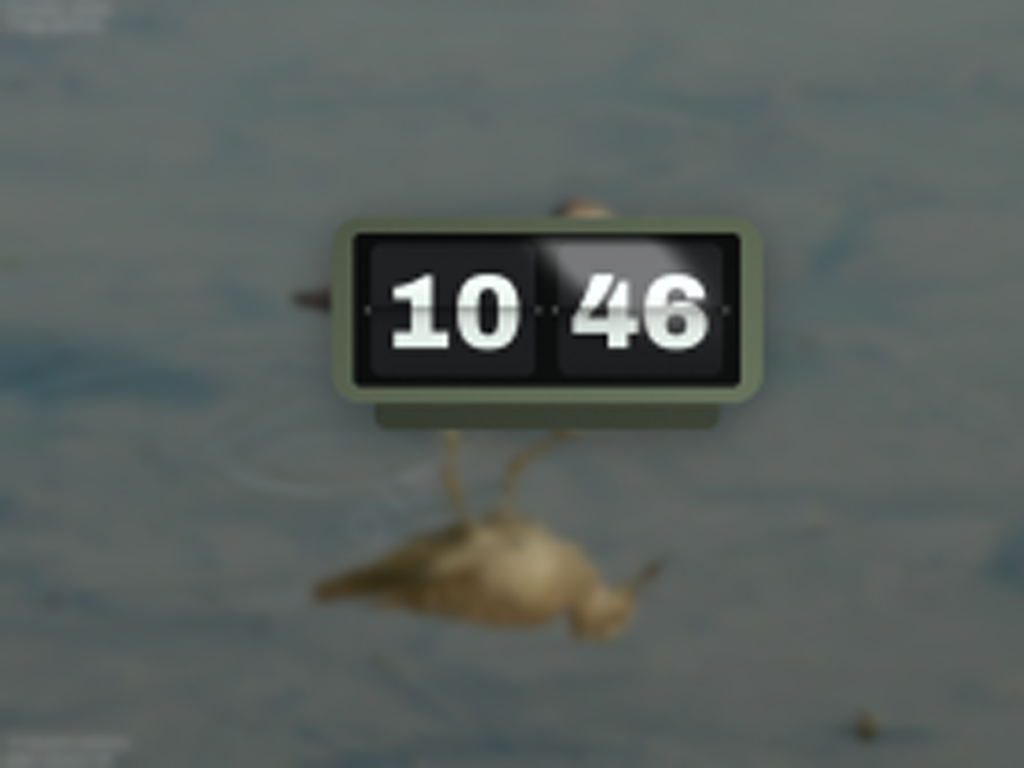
h=10 m=46
